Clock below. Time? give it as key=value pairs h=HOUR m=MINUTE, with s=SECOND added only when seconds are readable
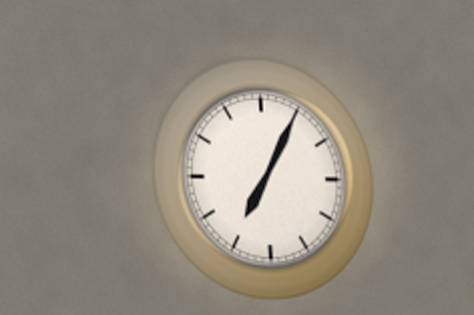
h=7 m=5
